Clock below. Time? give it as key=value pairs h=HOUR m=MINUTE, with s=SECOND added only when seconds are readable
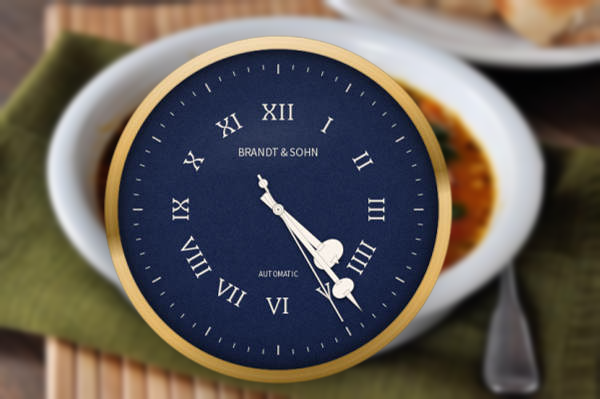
h=4 m=23 s=25
